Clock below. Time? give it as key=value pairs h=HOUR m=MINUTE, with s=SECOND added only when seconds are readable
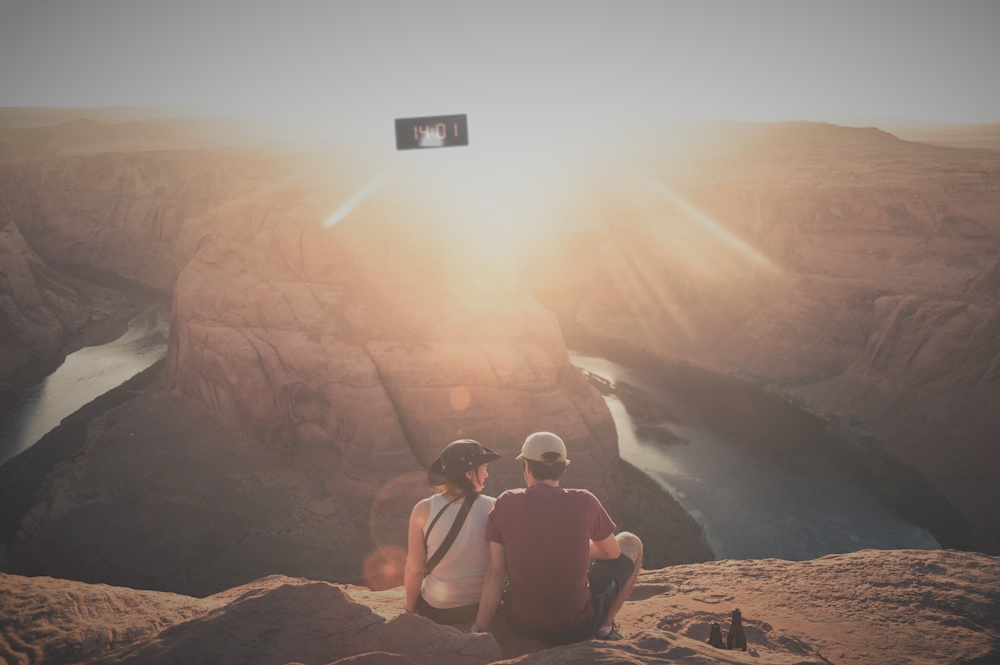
h=14 m=1
